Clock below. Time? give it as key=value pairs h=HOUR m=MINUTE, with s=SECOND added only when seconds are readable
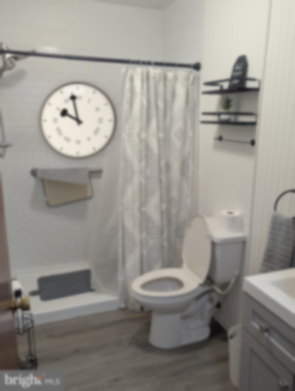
h=9 m=58
